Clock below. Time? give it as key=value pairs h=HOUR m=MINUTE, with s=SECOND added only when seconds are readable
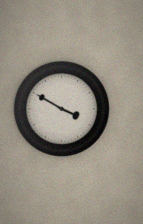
h=3 m=50
